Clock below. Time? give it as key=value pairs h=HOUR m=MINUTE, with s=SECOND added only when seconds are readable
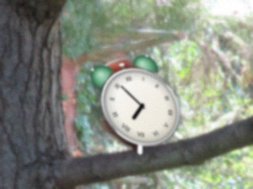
h=7 m=56
